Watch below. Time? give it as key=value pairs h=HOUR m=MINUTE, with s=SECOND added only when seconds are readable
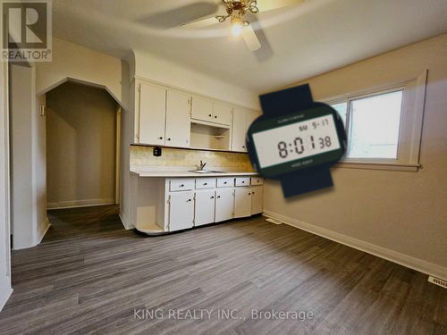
h=8 m=1 s=38
